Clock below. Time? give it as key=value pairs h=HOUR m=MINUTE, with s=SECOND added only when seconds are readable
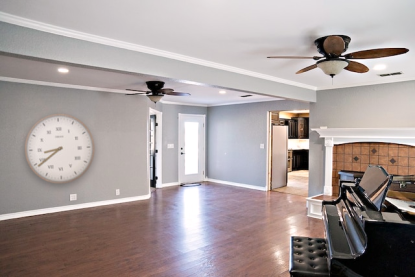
h=8 m=39
